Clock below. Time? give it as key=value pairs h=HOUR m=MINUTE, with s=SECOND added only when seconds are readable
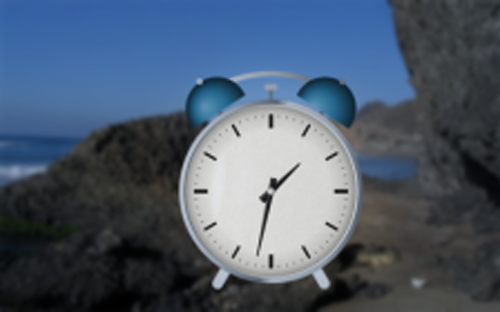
h=1 m=32
